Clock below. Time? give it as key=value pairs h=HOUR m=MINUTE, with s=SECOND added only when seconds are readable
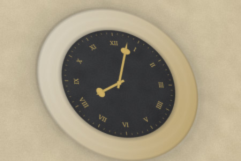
h=8 m=3
